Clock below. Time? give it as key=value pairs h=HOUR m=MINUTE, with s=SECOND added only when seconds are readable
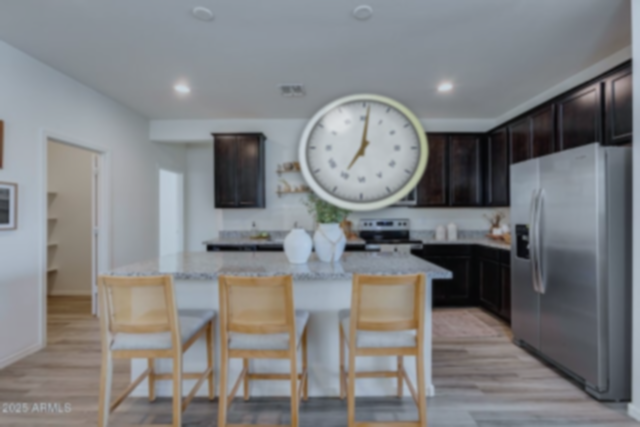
h=7 m=1
